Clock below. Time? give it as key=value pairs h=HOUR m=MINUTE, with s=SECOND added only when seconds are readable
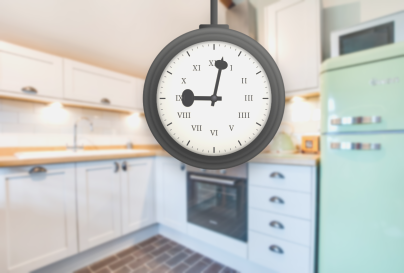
h=9 m=2
